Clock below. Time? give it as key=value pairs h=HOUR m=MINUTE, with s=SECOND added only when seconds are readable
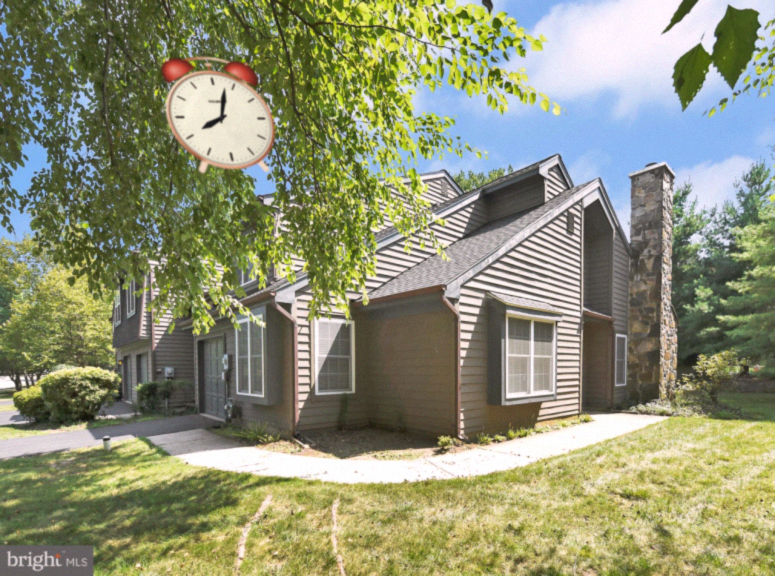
h=8 m=3
